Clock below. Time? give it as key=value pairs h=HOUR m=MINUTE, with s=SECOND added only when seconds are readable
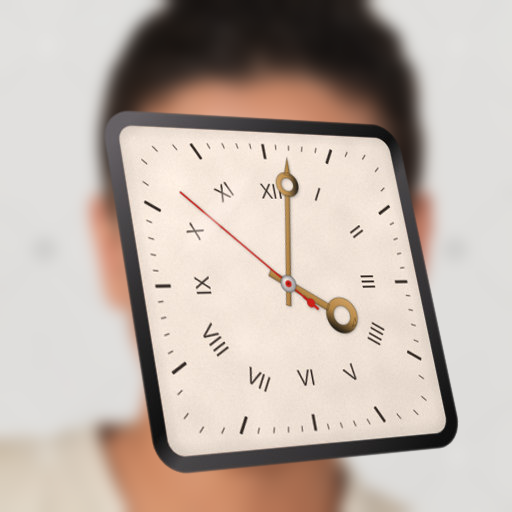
h=4 m=1 s=52
